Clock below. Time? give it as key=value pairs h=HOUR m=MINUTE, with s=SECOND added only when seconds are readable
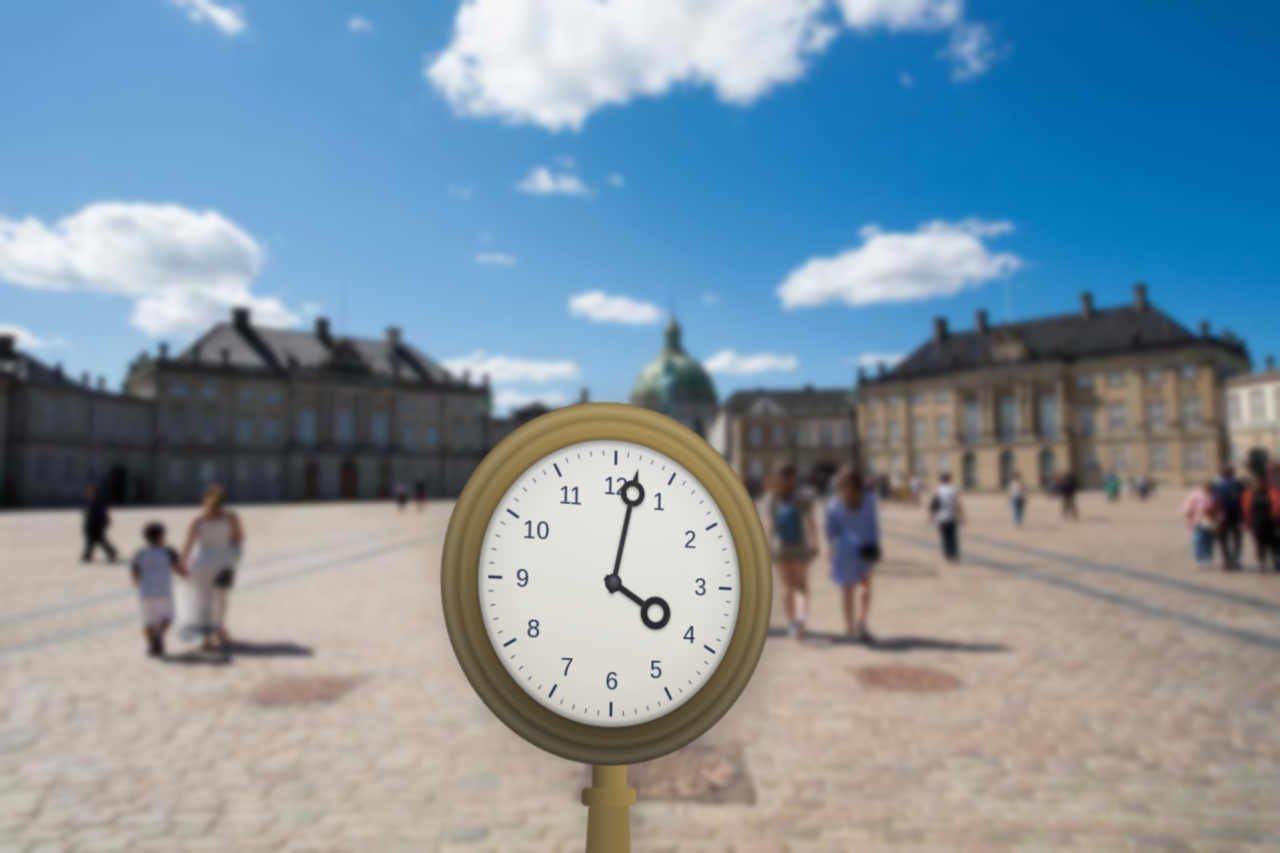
h=4 m=2
